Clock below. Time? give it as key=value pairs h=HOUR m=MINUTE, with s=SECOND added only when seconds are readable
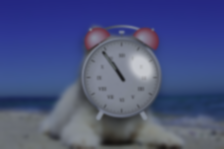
h=10 m=54
